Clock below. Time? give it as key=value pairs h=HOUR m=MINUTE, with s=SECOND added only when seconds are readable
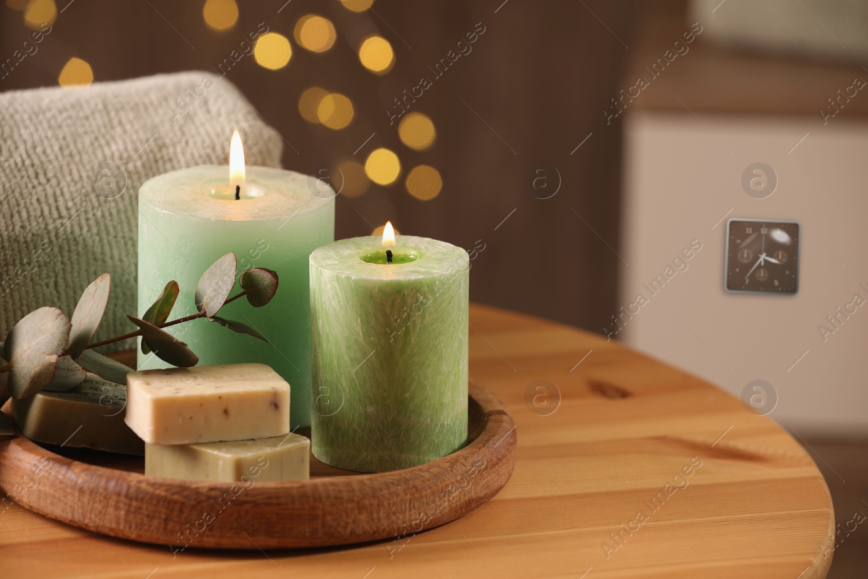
h=3 m=36
